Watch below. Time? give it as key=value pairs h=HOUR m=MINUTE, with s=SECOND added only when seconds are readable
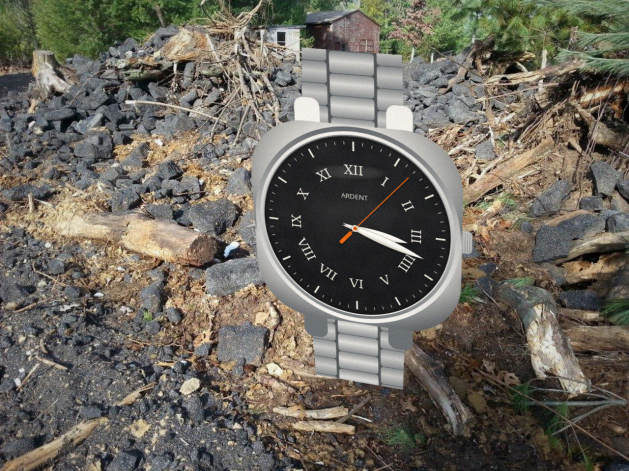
h=3 m=18 s=7
